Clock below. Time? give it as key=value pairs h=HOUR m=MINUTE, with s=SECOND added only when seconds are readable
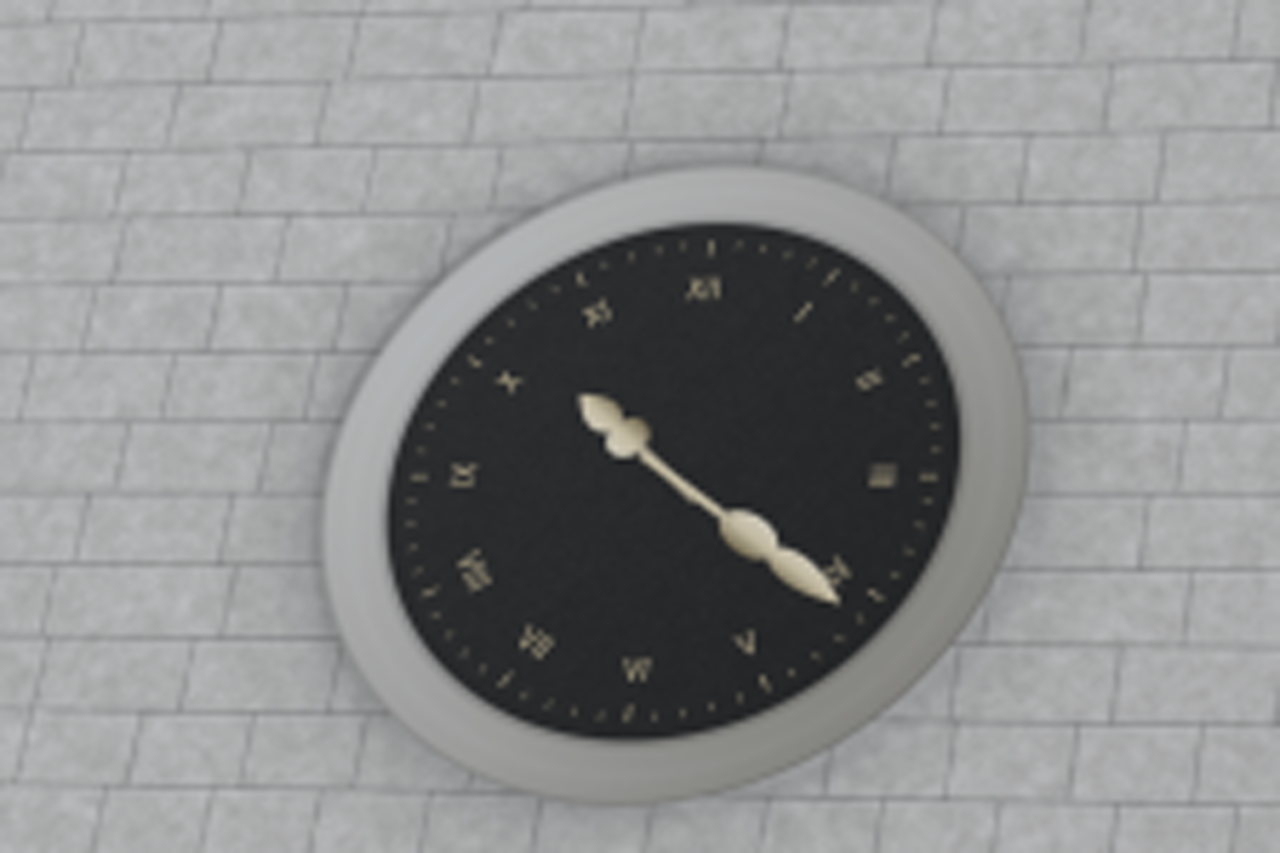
h=10 m=21
